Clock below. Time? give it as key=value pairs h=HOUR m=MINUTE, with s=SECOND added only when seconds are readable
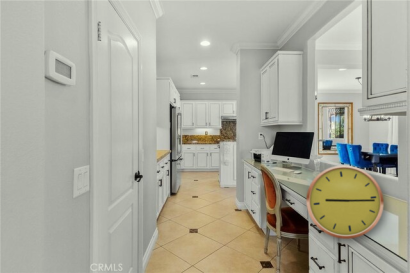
h=9 m=16
